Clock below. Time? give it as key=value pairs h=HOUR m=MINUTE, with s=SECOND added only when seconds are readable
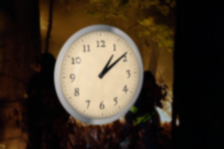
h=1 m=9
